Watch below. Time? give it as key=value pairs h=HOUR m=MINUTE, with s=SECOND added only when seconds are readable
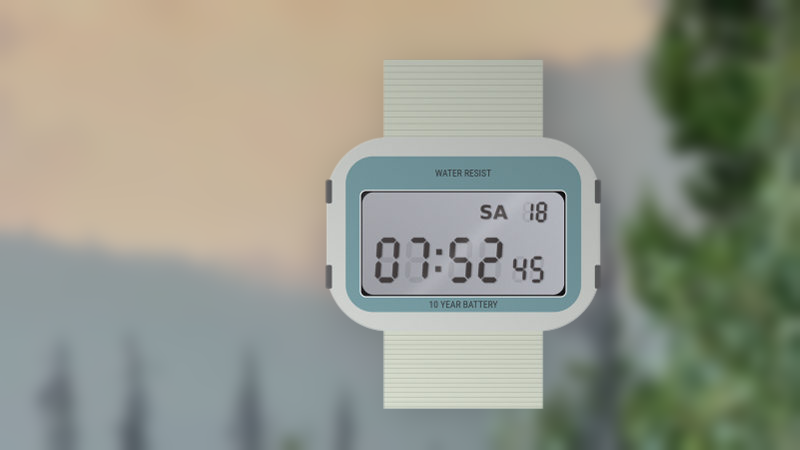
h=7 m=52 s=45
